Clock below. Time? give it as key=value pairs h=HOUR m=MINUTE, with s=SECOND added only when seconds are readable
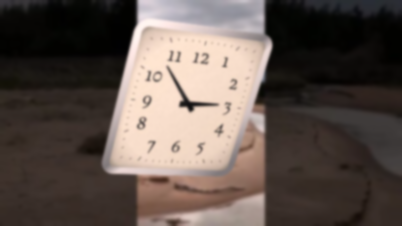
h=2 m=53
